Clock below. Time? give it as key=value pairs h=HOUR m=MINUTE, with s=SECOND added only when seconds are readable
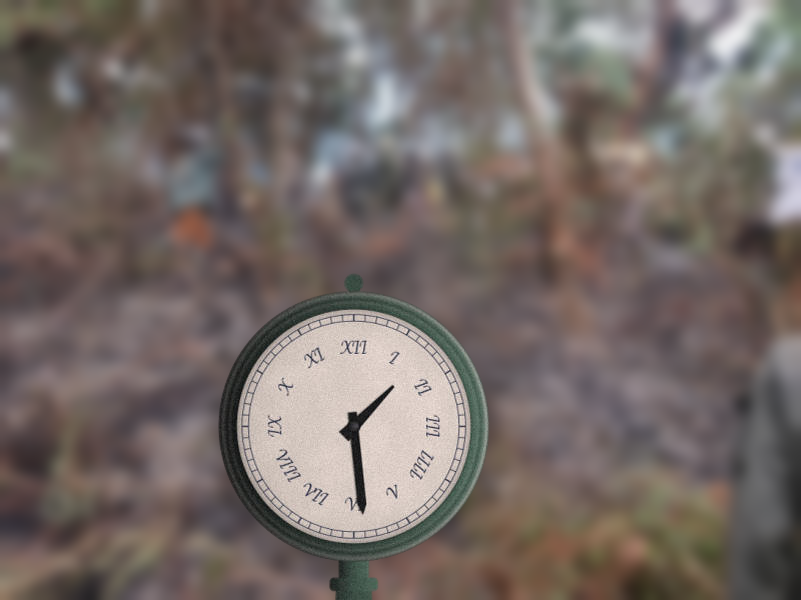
h=1 m=29
